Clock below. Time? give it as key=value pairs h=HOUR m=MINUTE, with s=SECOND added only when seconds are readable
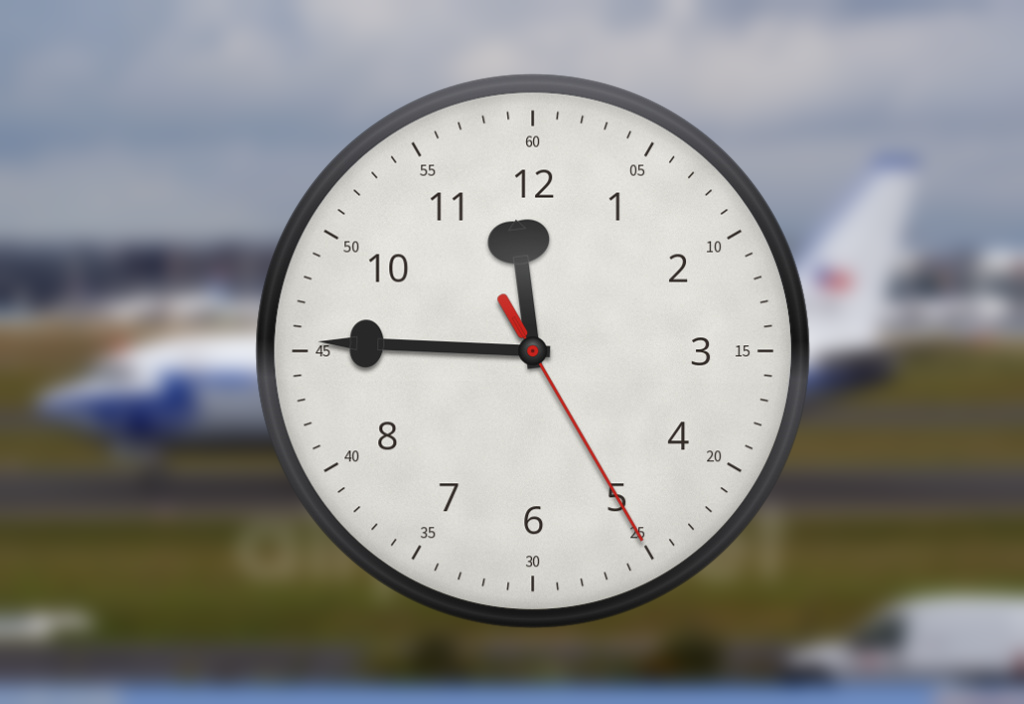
h=11 m=45 s=25
